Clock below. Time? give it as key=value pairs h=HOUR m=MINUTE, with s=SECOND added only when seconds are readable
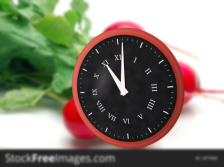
h=11 m=1
